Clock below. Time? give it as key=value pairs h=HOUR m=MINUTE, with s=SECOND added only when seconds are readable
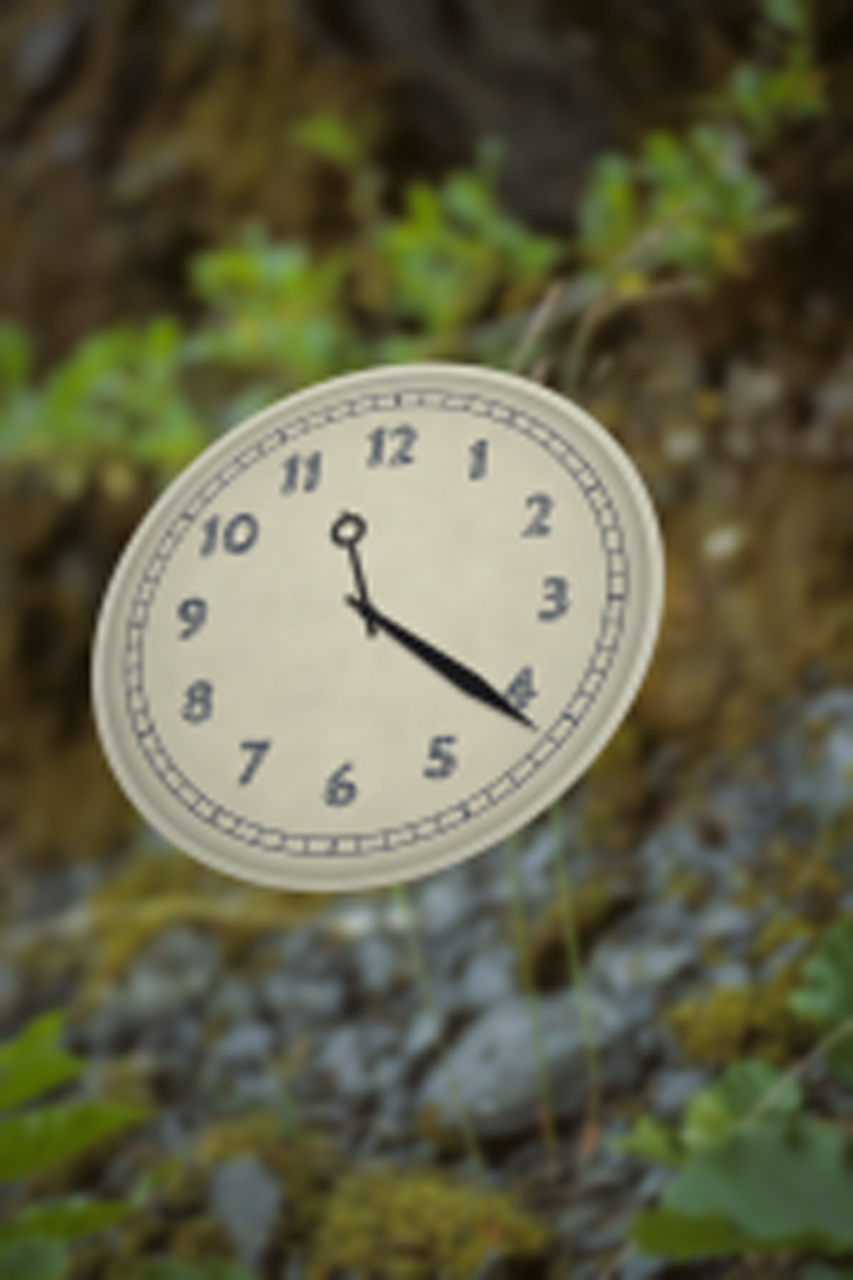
h=11 m=21
